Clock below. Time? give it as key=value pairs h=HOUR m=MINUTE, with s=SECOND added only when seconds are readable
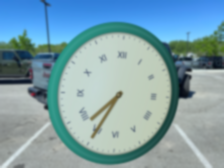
h=7 m=35
